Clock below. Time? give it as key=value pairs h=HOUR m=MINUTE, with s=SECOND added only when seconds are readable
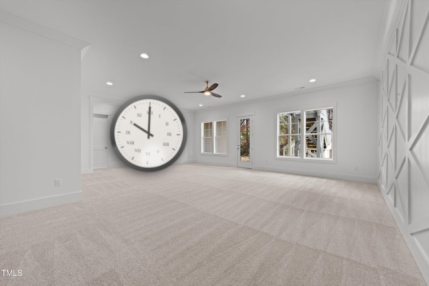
h=10 m=0
